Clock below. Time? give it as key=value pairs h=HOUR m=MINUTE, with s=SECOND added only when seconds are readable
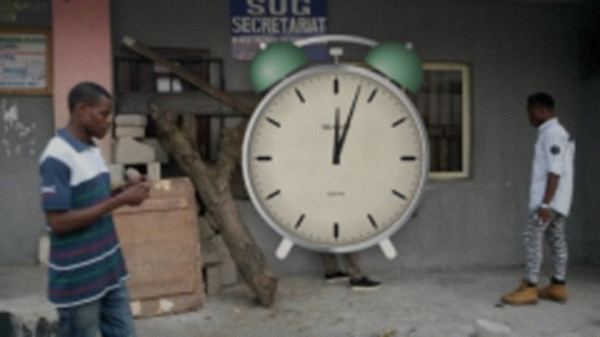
h=12 m=3
